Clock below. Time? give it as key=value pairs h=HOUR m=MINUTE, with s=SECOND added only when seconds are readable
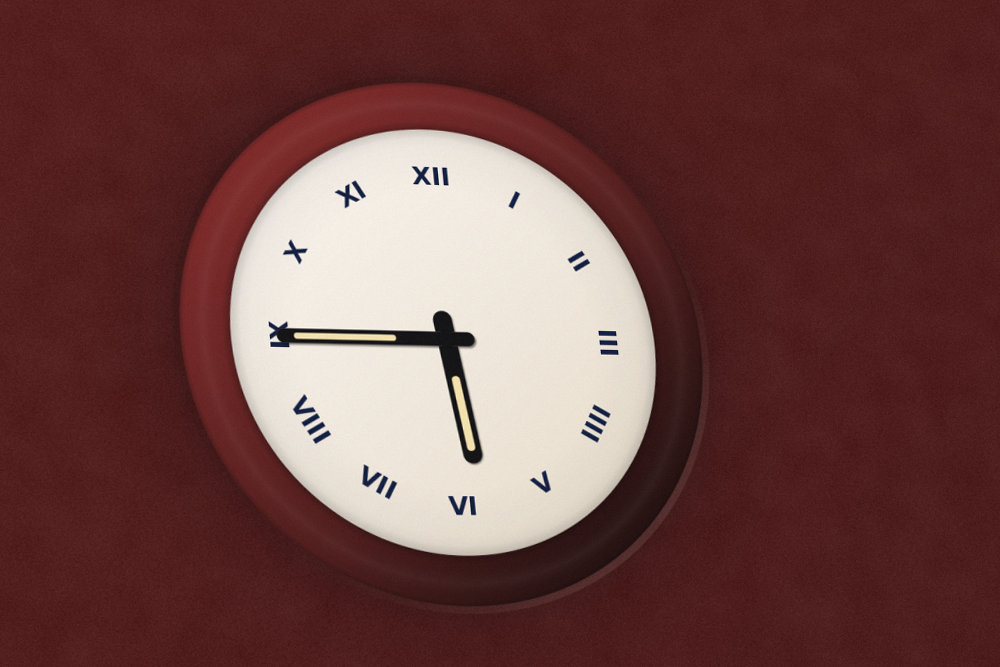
h=5 m=45
